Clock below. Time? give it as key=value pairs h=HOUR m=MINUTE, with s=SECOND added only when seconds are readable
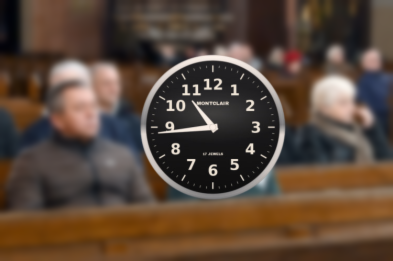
h=10 m=44
